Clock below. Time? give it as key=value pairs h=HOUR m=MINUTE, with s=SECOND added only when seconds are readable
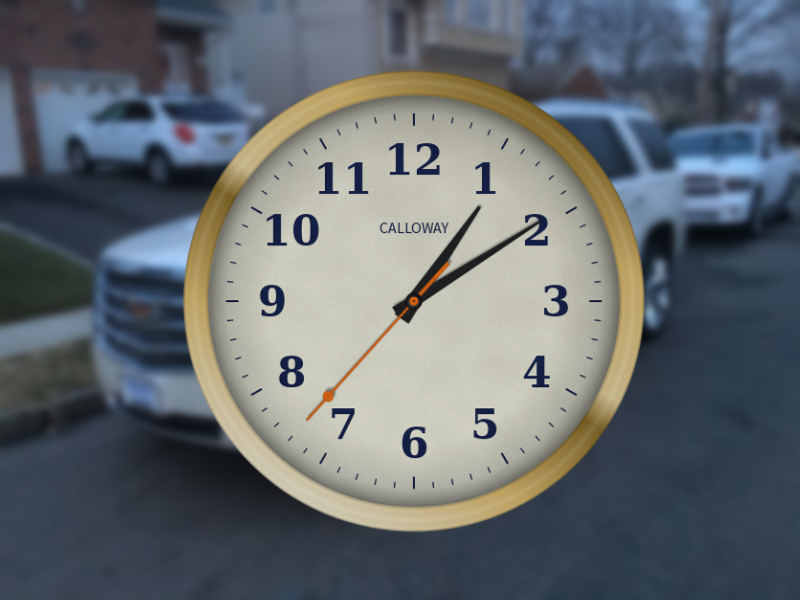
h=1 m=9 s=37
